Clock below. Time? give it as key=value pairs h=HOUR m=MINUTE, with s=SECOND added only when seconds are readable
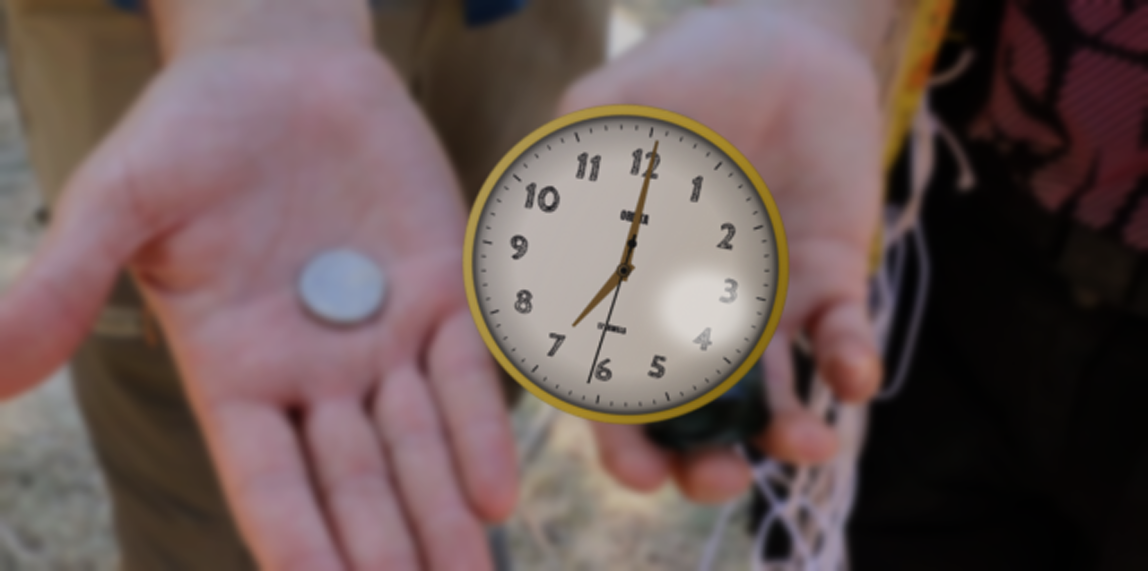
h=7 m=0 s=31
